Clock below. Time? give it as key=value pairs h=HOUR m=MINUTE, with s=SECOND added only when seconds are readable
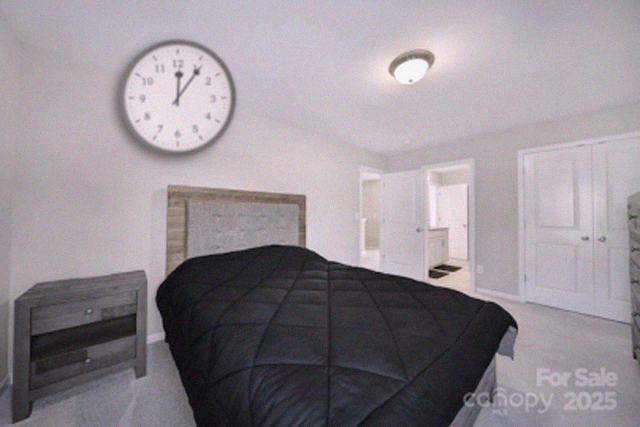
h=12 m=6
